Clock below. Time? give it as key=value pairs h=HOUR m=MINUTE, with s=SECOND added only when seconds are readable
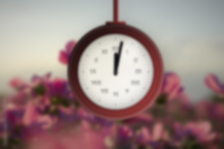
h=12 m=2
